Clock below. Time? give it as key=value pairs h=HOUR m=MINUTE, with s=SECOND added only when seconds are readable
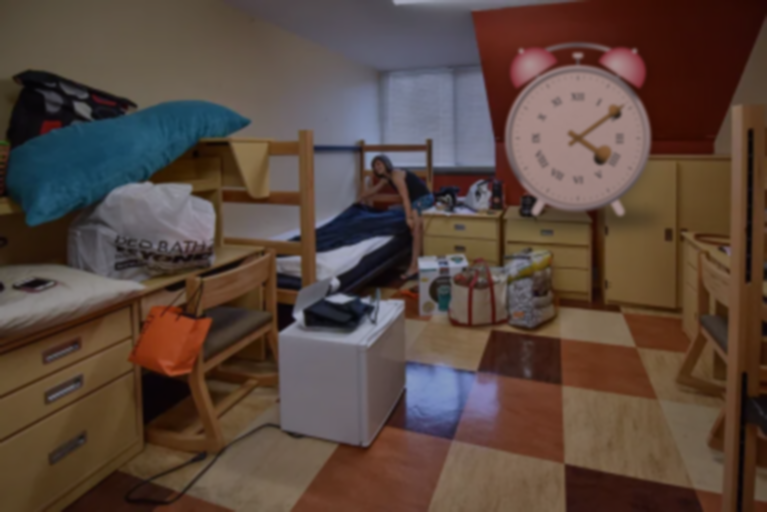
h=4 m=9
